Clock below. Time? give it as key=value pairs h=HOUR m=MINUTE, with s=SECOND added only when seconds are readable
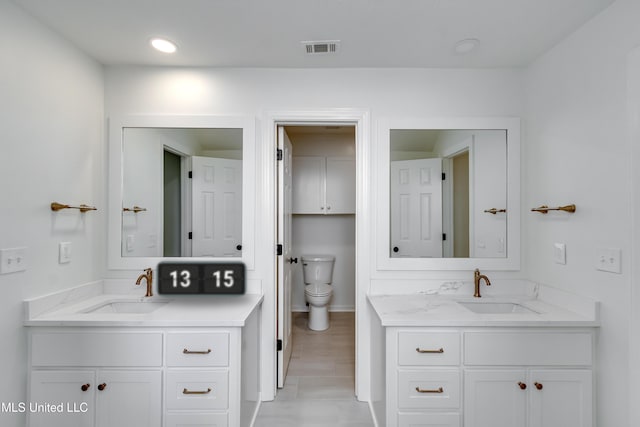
h=13 m=15
